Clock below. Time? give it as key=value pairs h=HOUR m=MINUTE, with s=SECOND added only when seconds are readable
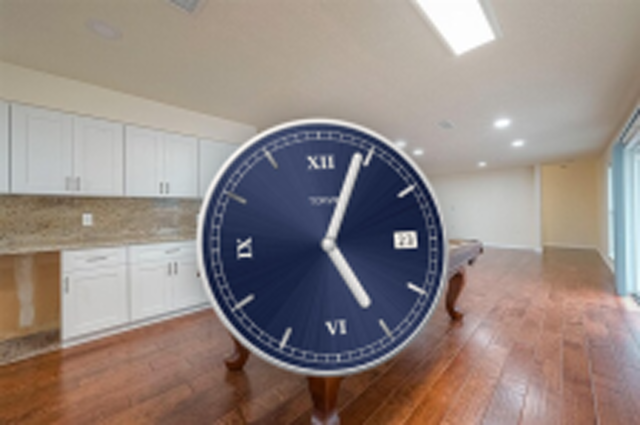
h=5 m=4
